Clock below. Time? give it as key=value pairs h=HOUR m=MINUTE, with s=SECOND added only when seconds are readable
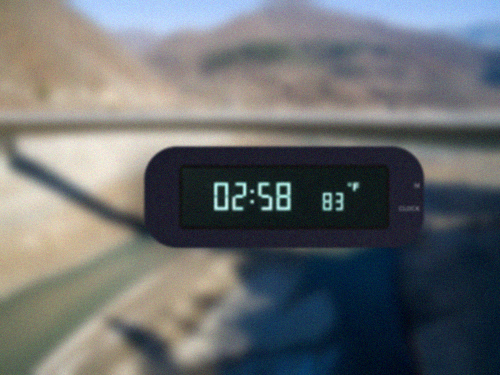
h=2 m=58
